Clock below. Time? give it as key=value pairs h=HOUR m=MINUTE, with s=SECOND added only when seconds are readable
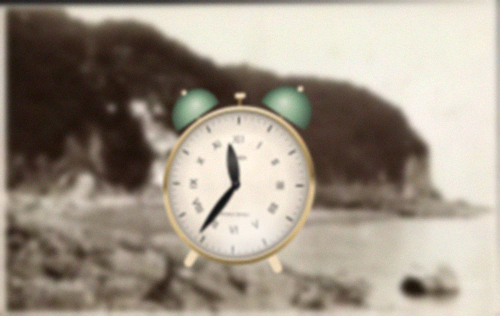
h=11 m=36
